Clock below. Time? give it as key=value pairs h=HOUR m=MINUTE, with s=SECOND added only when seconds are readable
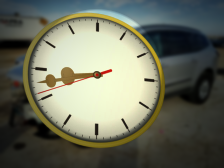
h=8 m=42 s=41
